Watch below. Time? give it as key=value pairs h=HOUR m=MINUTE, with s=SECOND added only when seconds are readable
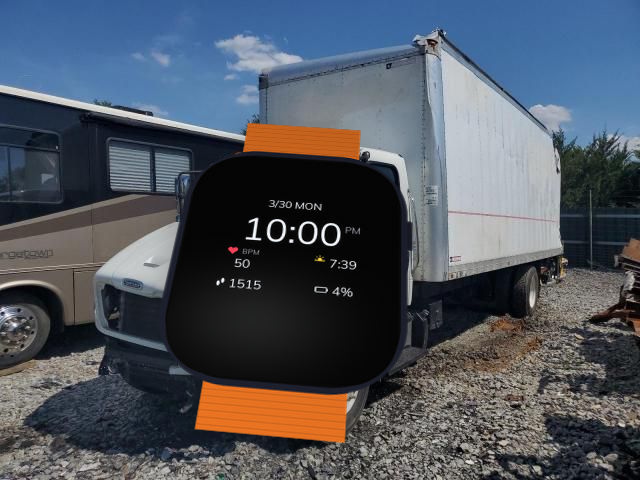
h=10 m=0
